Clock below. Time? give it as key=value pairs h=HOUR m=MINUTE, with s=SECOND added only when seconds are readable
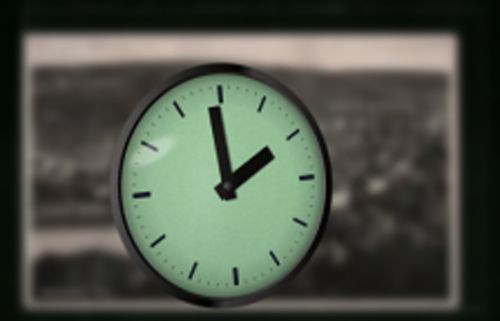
h=1 m=59
